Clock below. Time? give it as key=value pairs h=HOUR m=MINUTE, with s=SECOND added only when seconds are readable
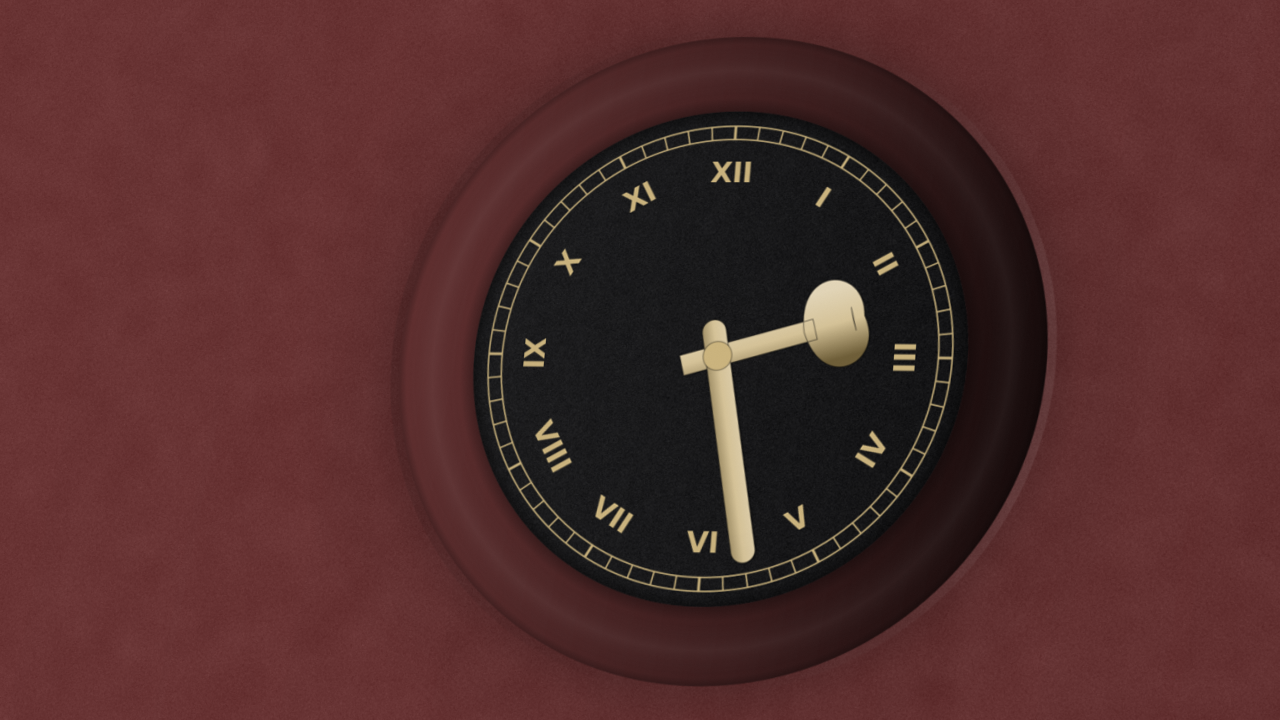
h=2 m=28
